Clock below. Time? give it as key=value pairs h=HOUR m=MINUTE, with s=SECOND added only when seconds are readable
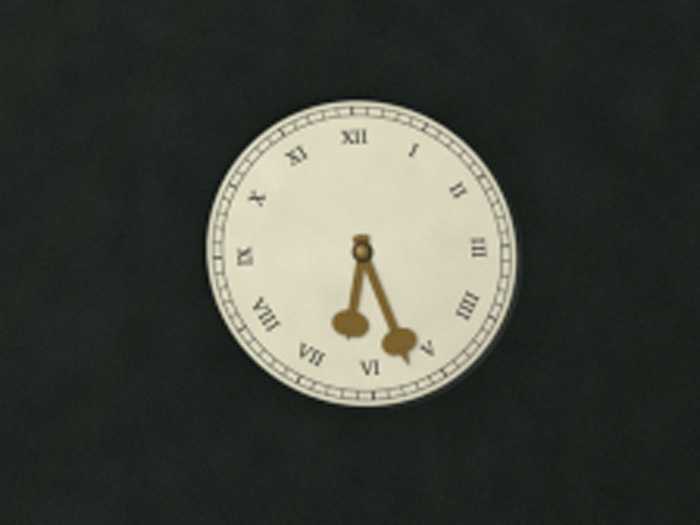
h=6 m=27
